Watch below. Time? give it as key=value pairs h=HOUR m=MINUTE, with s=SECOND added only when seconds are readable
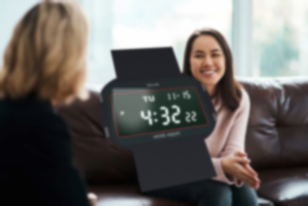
h=4 m=32
